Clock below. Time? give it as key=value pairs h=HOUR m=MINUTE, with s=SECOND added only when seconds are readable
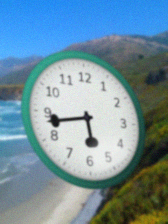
h=5 m=43
